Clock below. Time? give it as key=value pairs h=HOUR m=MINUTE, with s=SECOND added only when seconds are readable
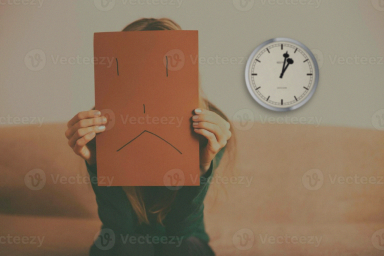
h=1 m=2
